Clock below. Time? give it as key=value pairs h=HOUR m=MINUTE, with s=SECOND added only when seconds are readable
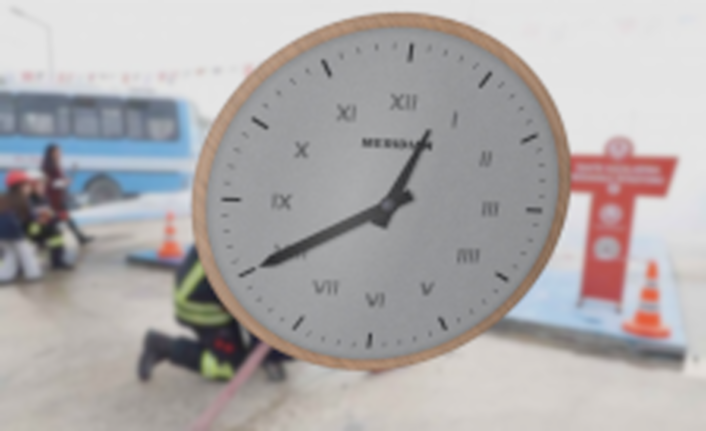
h=12 m=40
